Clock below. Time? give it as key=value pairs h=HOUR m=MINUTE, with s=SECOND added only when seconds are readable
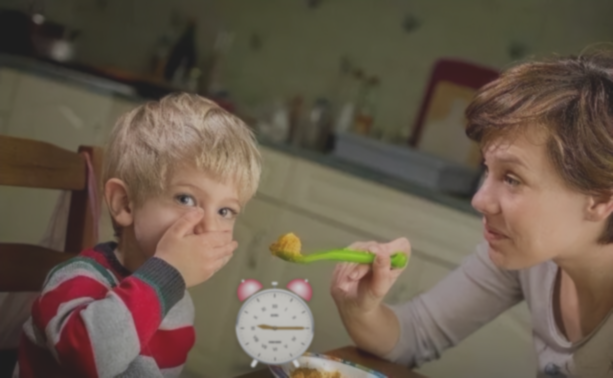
h=9 m=15
